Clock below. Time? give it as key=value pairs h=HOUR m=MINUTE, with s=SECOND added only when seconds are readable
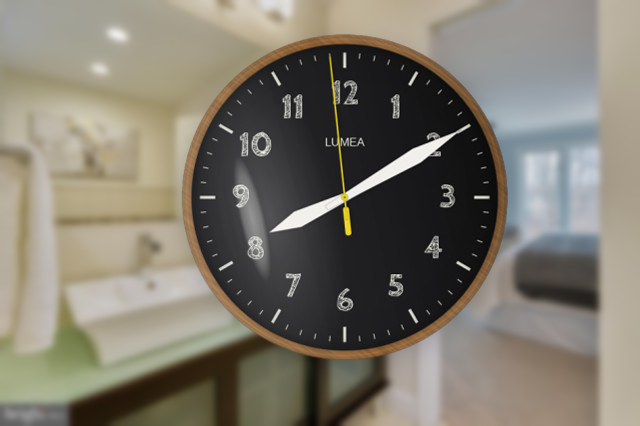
h=8 m=9 s=59
